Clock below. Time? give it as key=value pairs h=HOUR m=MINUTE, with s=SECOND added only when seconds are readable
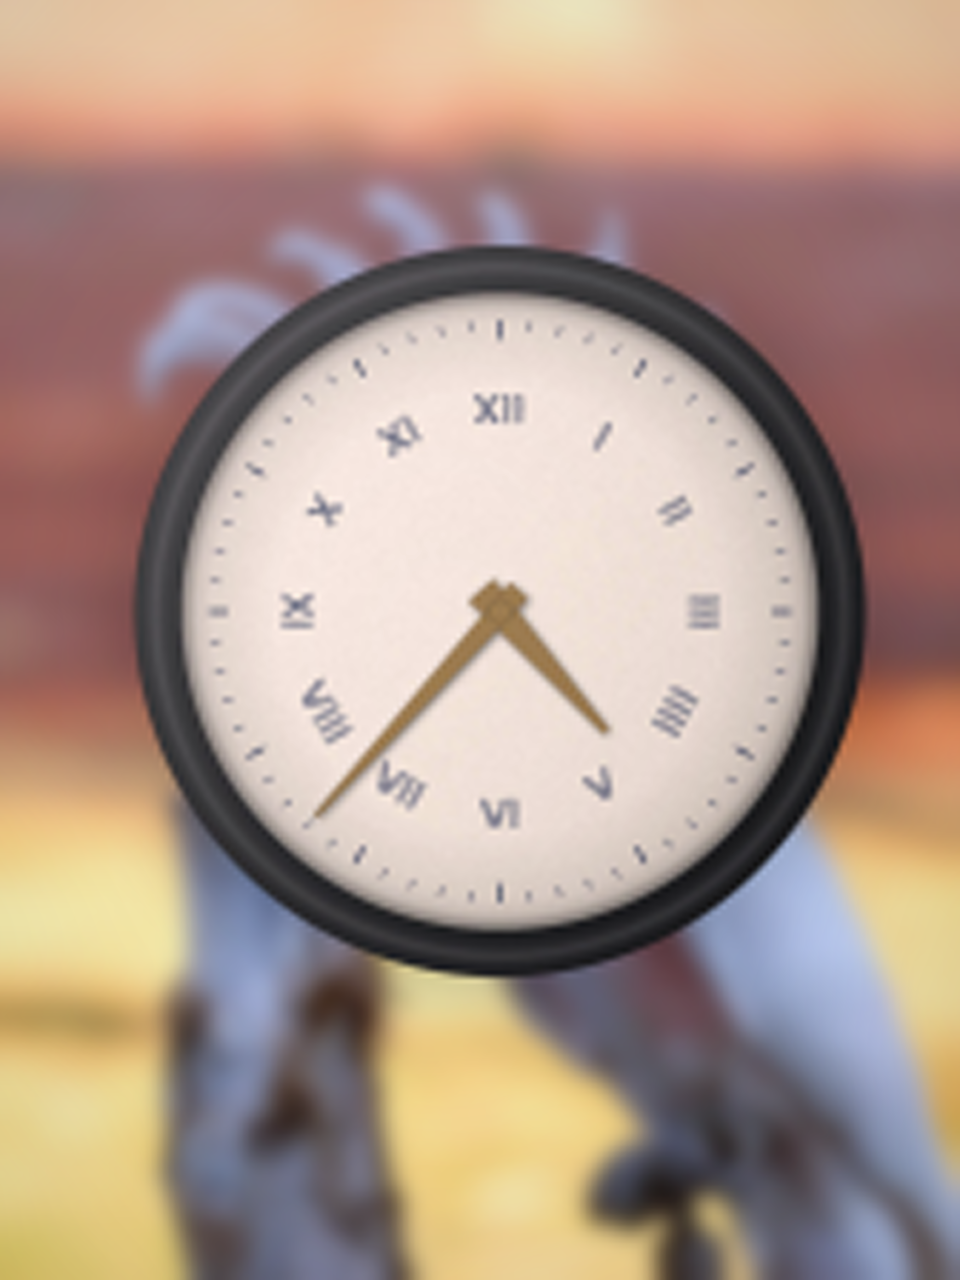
h=4 m=37
